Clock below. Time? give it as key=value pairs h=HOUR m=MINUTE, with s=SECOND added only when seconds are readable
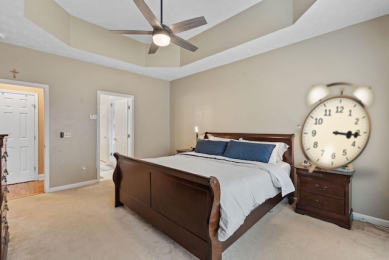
h=3 m=16
